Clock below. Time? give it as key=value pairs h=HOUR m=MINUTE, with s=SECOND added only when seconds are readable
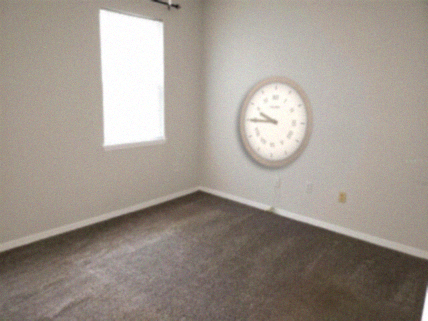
h=9 m=45
